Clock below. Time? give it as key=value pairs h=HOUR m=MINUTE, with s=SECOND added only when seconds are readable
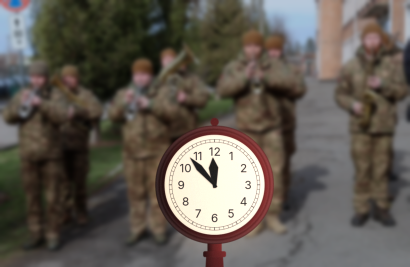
h=11 m=53
